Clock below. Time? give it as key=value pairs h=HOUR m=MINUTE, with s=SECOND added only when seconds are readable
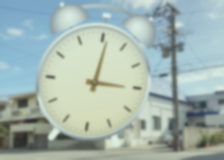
h=3 m=1
